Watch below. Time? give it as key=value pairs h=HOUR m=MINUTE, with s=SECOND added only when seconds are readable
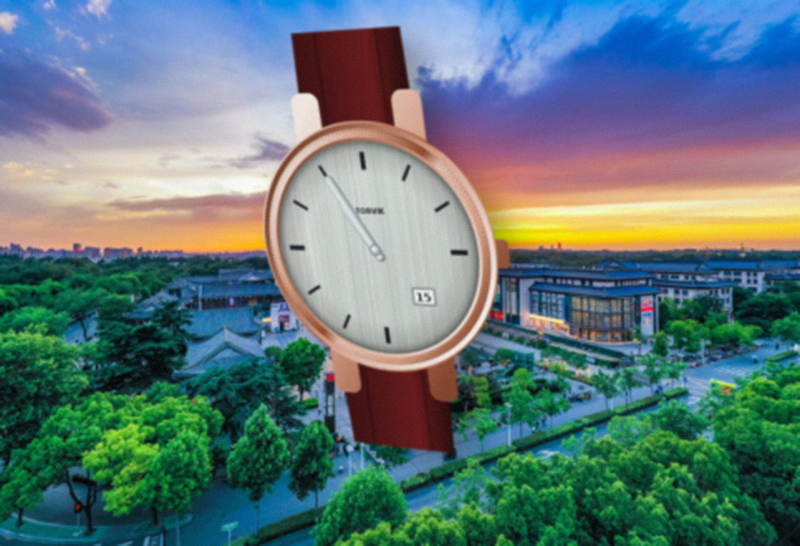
h=10 m=55
